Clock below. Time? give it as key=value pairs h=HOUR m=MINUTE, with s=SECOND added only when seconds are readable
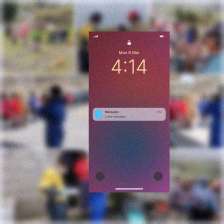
h=4 m=14
